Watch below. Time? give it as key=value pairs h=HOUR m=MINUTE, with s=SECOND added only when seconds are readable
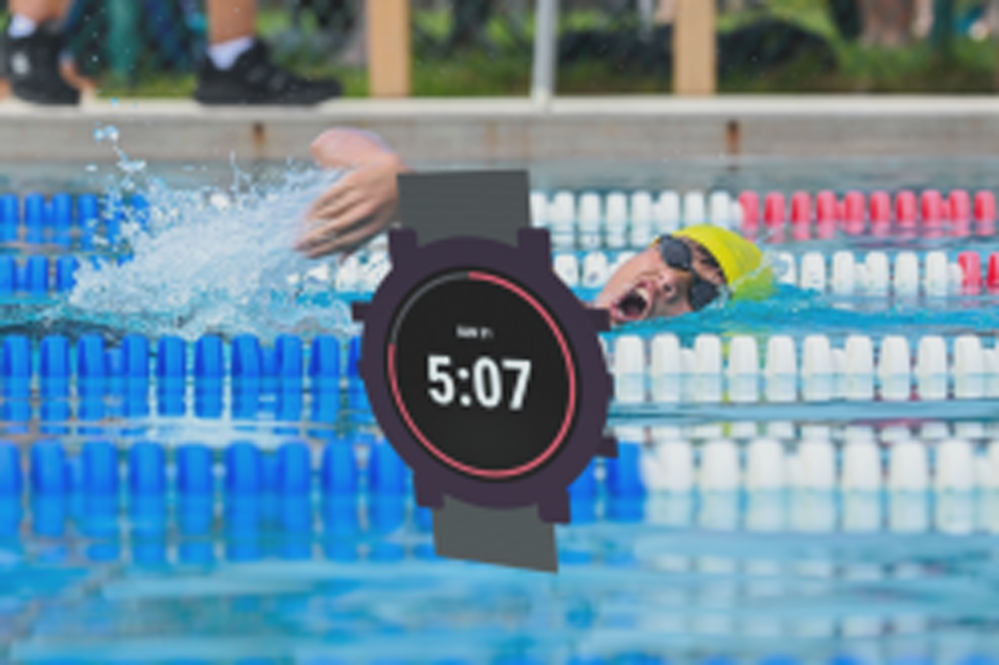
h=5 m=7
